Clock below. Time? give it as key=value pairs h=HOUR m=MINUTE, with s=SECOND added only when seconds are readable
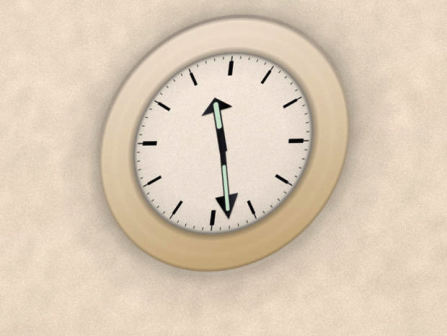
h=11 m=28
